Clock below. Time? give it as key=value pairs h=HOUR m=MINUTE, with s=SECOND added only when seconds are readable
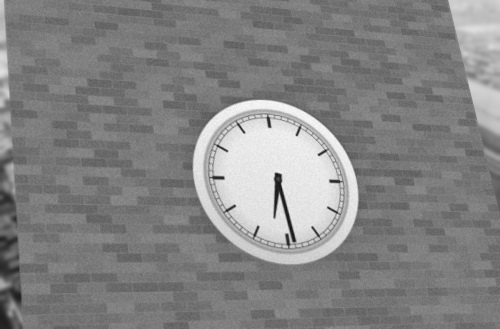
h=6 m=29
